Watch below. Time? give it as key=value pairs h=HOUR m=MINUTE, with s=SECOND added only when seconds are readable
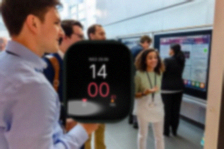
h=14 m=0
